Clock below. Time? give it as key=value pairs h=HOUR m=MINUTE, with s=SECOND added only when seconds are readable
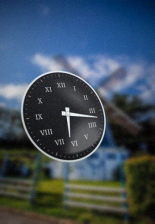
h=6 m=17
